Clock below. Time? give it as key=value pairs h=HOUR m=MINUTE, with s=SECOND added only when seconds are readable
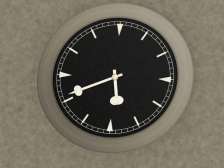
h=5 m=41
